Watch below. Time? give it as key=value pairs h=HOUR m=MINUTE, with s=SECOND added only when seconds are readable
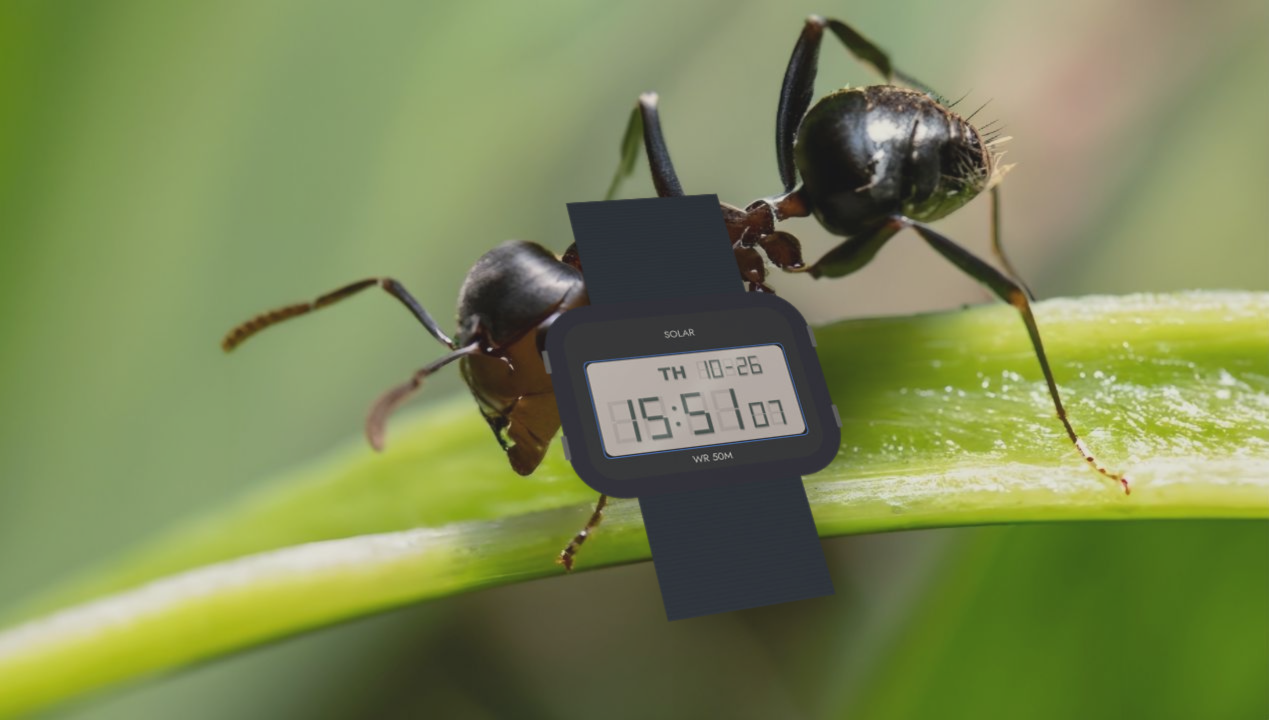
h=15 m=51 s=7
